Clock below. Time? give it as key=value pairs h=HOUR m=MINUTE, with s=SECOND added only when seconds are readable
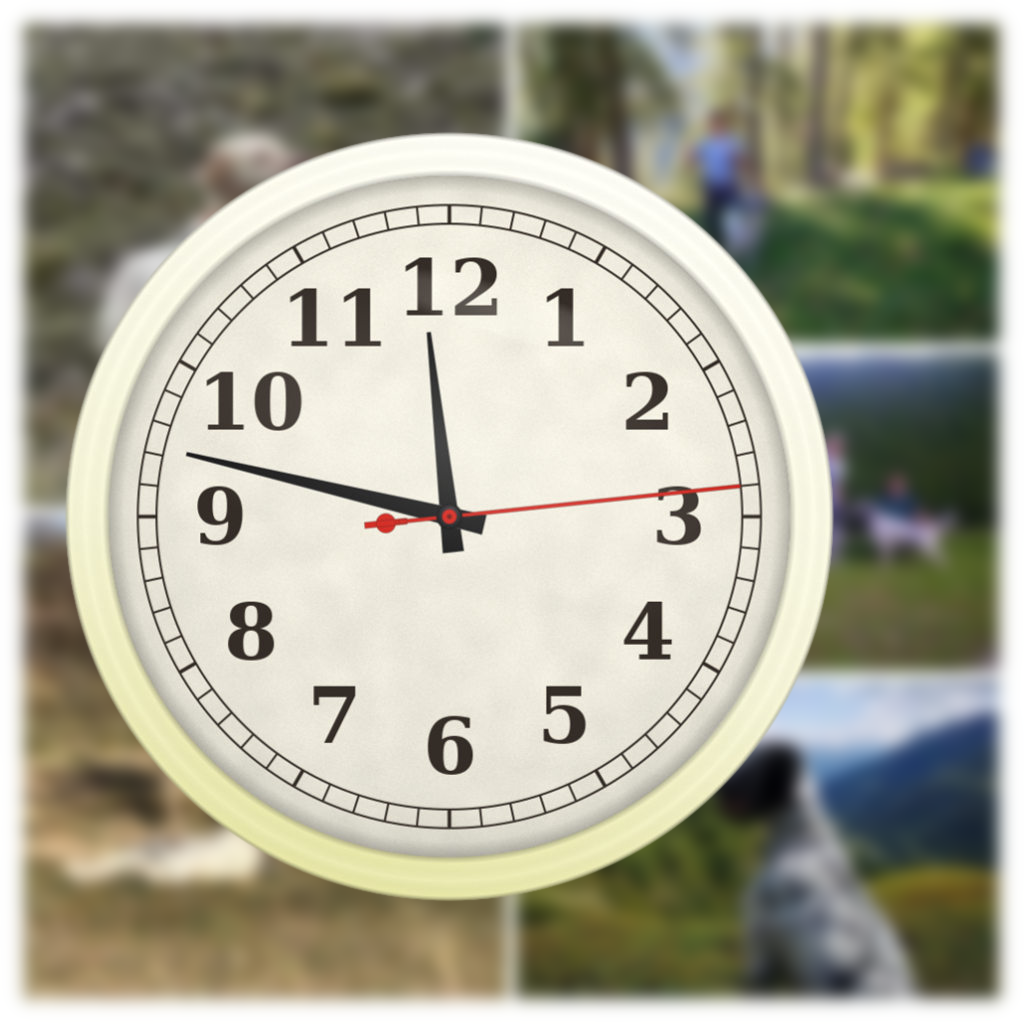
h=11 m=47 s=14
